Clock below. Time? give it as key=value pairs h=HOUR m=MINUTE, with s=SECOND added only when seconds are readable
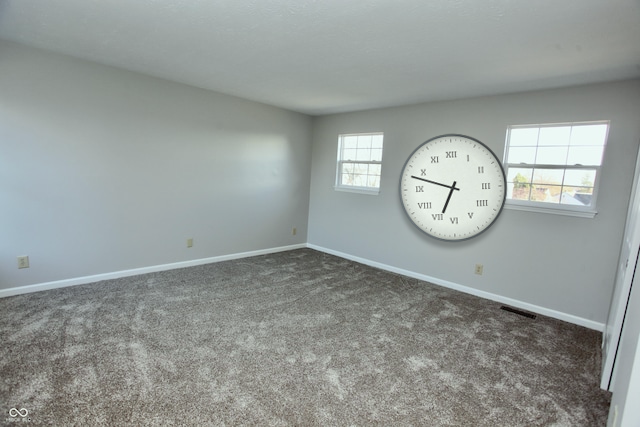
h=6 m=48
